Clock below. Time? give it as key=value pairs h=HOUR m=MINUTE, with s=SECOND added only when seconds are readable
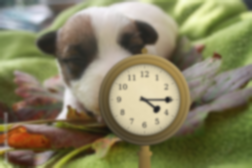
h=4 m=15
